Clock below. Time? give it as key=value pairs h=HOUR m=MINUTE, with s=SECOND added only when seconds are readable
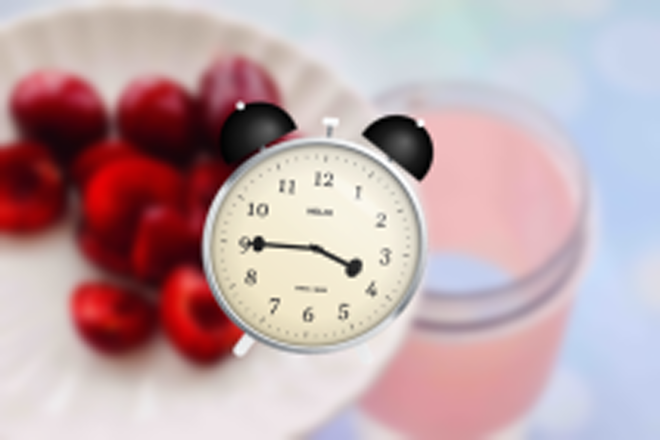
h=3 m=45
